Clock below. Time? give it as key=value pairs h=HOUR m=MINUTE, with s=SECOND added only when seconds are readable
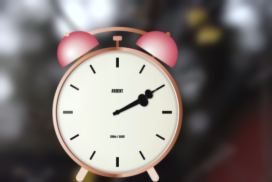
h=2 m=10
